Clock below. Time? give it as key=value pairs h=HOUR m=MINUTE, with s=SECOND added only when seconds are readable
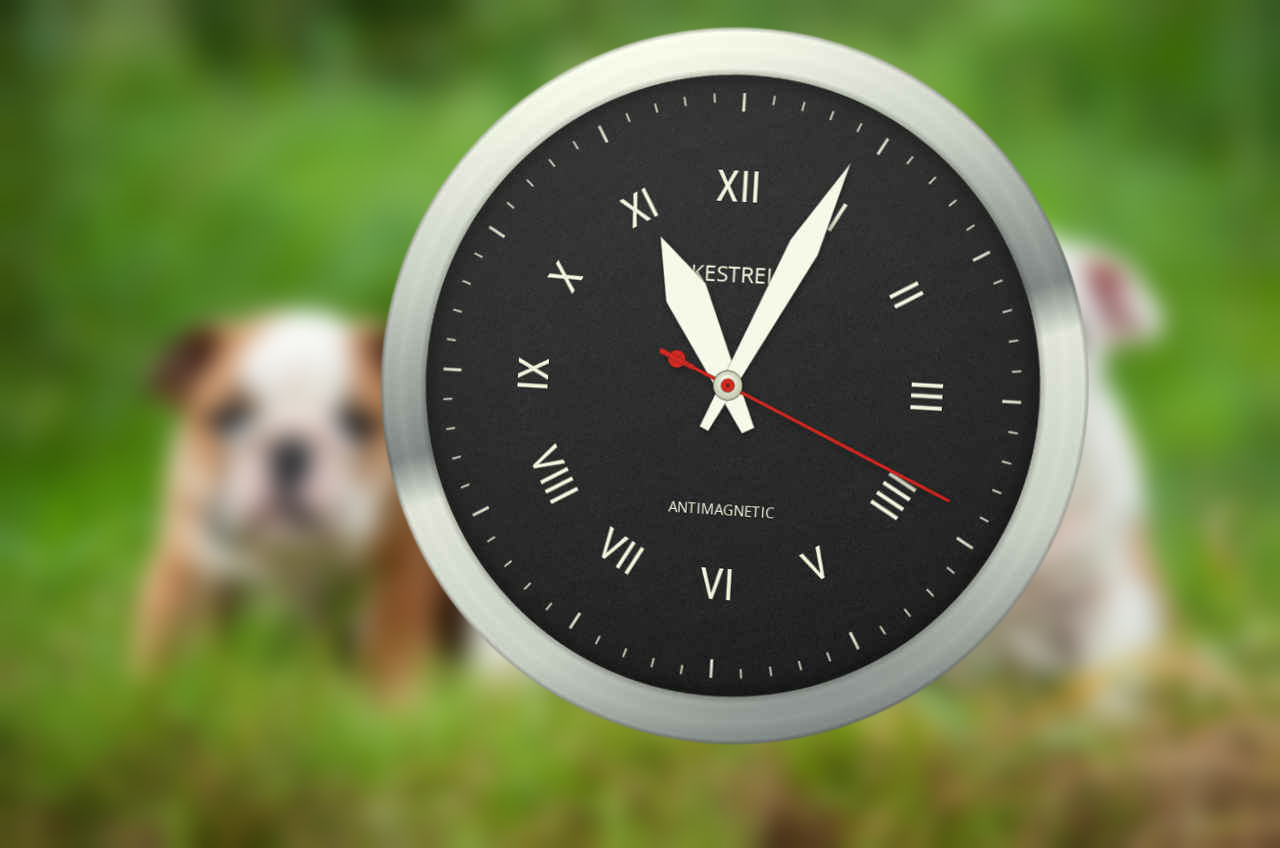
h=11 m=4 s=19
